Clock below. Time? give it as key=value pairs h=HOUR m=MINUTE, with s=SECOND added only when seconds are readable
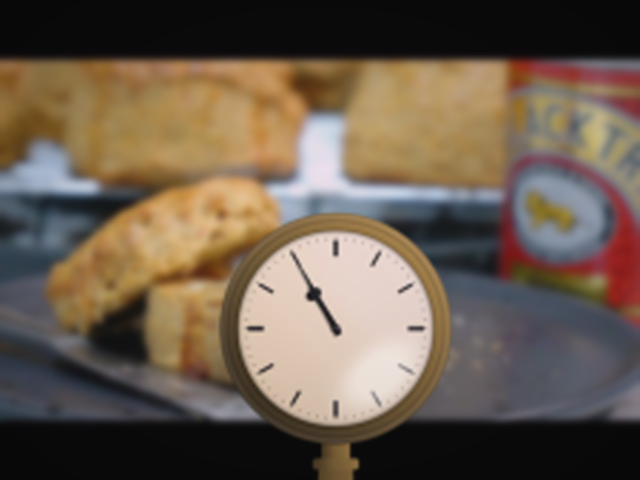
h=10 m=55
